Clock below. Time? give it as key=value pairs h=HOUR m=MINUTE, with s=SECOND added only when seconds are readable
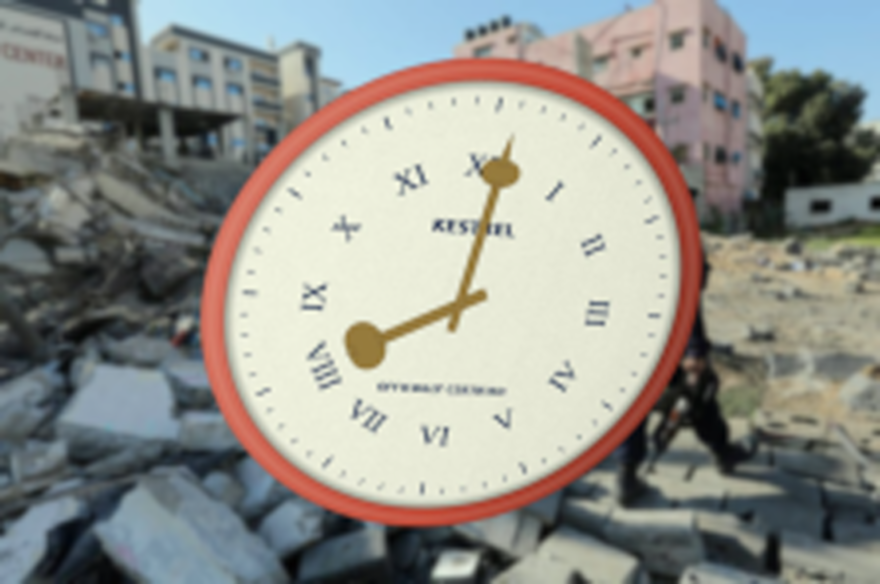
h=8 m=1
